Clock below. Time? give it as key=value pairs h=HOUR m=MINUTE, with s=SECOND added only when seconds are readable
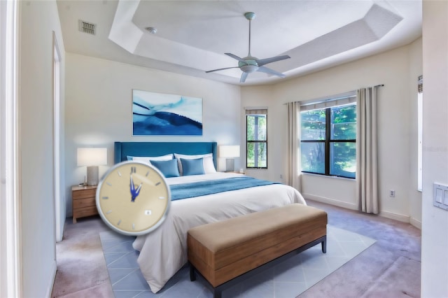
h=12 m=59
